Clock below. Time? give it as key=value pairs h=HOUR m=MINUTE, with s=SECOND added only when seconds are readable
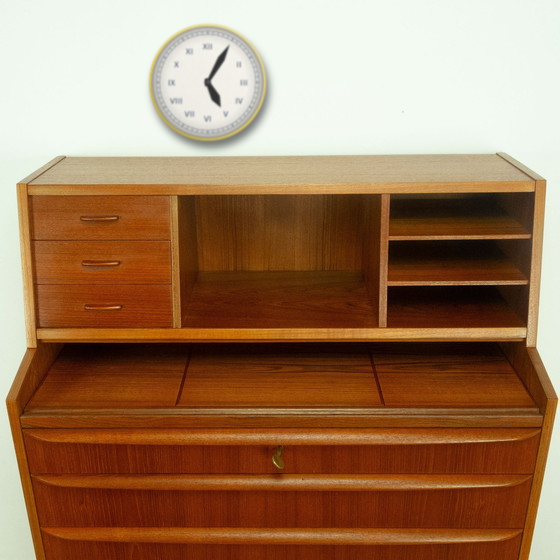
h=5 m=5
